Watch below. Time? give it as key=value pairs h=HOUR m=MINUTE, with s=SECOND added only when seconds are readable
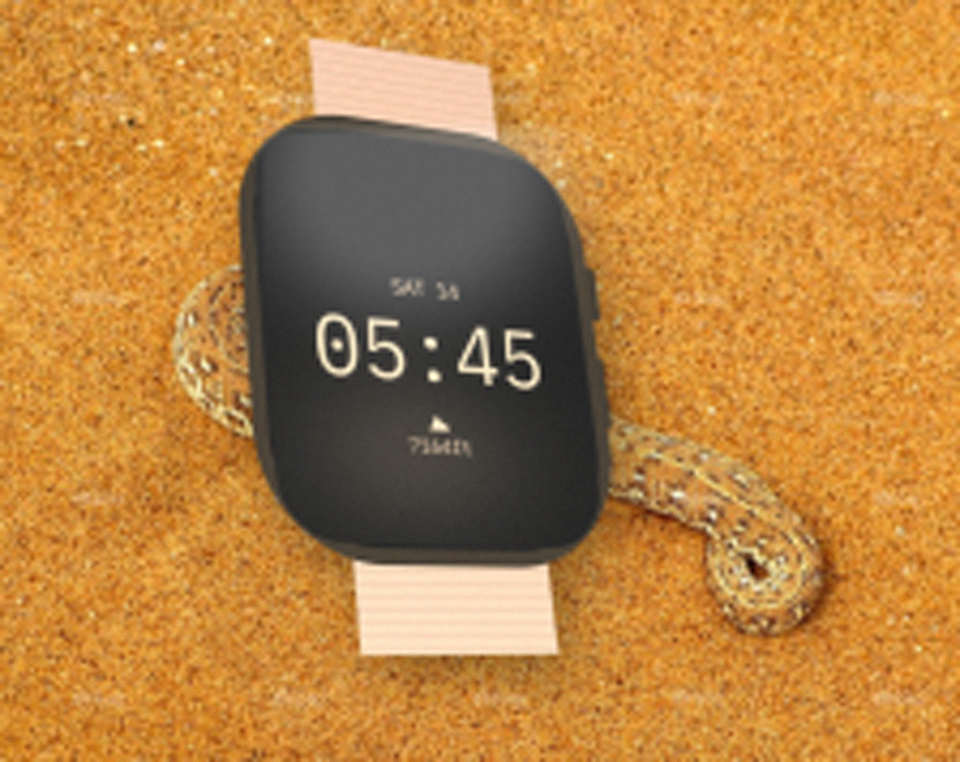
h=5 m=45
